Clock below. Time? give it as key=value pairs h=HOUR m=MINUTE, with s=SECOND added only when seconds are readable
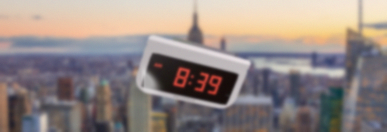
h=8 m=39
